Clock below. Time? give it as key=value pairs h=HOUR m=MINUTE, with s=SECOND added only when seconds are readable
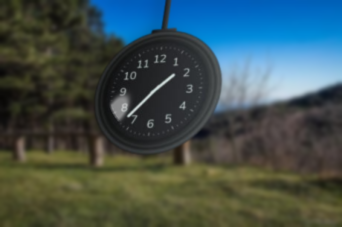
h=1 m=37
